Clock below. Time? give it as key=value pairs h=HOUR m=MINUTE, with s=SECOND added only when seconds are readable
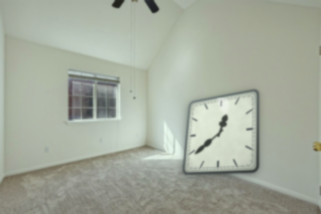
h=12 m=39
